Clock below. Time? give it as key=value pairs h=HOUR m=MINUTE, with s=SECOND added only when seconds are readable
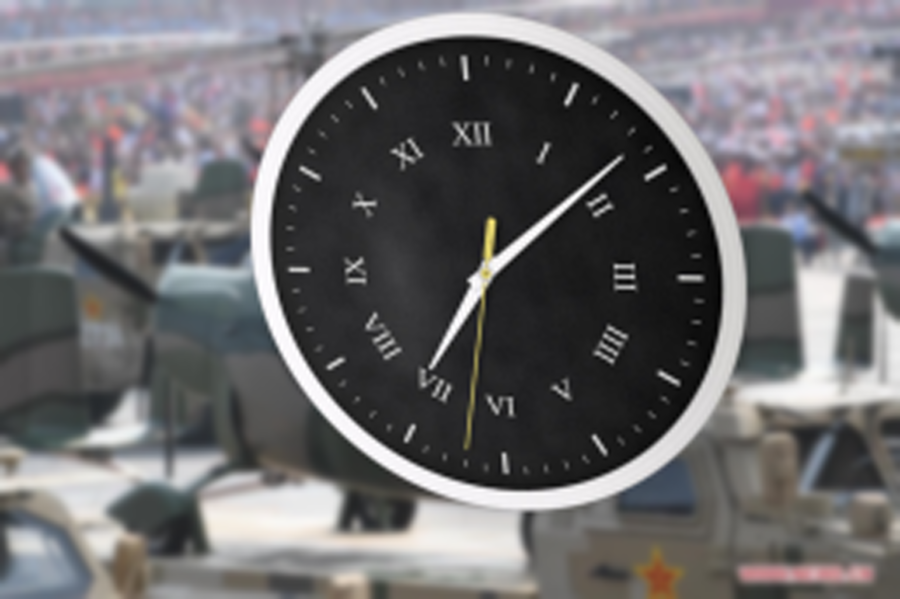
h=7 m=8 s=32
